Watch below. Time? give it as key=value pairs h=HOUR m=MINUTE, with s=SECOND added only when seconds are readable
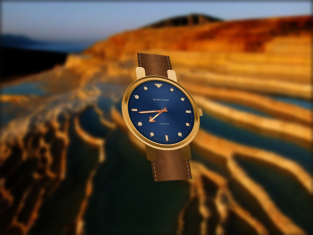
h=7 m=44
